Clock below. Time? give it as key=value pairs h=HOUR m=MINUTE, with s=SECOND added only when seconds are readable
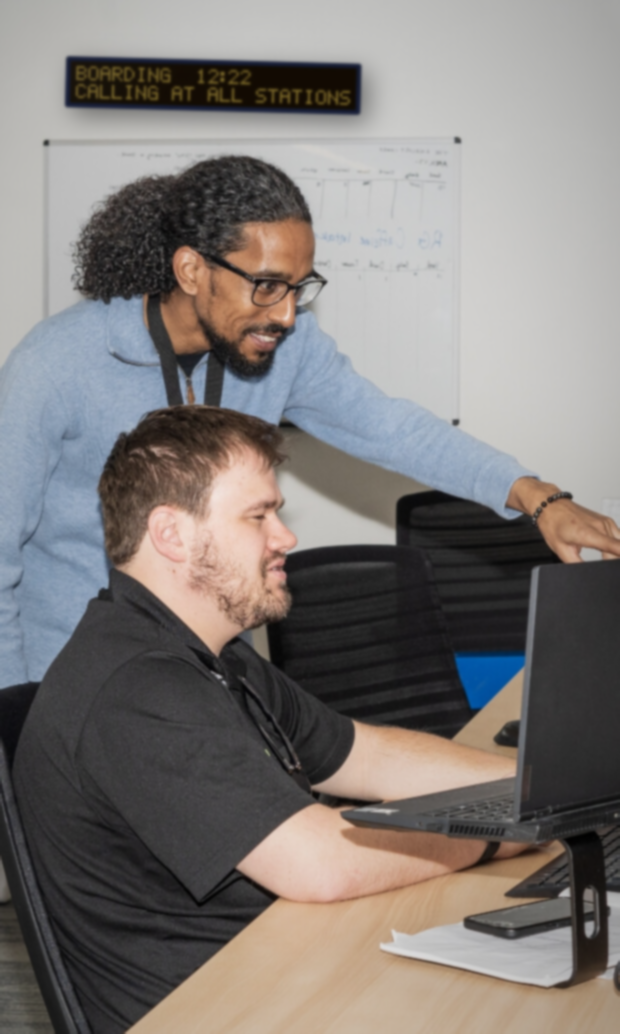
h=12 m=22
